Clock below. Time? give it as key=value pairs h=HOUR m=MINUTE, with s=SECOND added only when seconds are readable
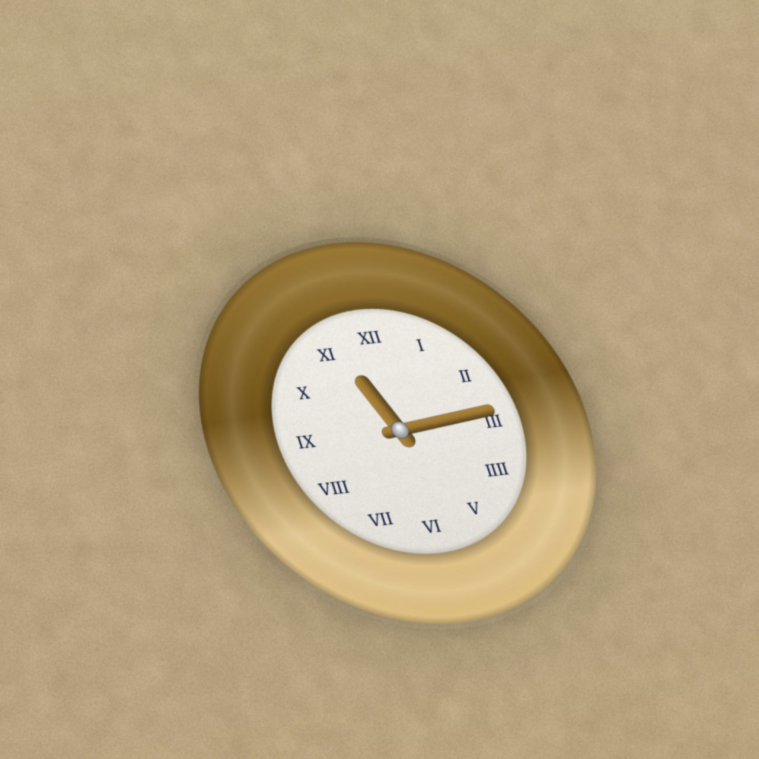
h=11 m=14
